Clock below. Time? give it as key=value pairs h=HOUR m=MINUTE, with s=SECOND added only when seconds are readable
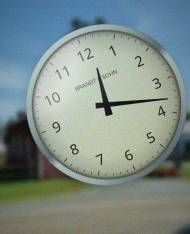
h=12 m=18
